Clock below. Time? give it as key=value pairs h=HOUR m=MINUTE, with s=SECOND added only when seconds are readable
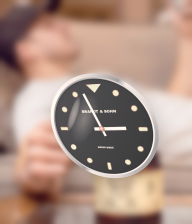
h=2 m=57
